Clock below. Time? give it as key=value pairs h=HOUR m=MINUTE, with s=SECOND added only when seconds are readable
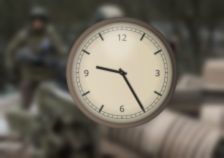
h=9 m=25
